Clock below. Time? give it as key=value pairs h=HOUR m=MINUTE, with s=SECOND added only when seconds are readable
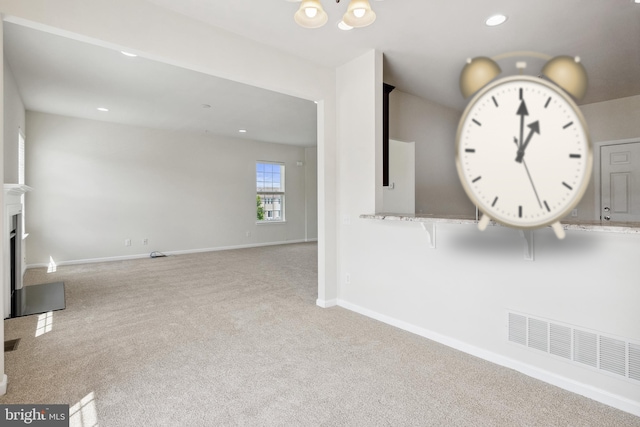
h=1 m=0 s=26
